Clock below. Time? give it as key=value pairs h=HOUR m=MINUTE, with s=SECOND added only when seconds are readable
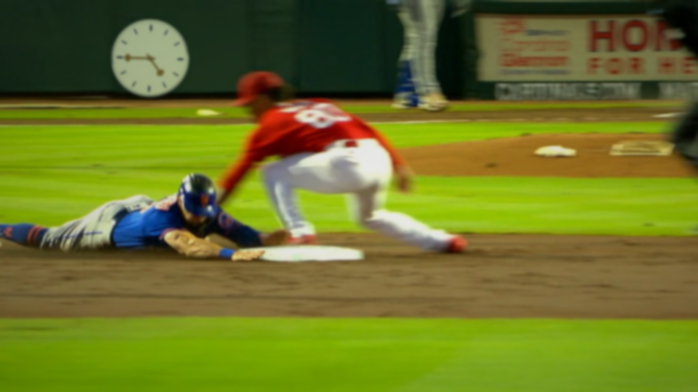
h=4 m=45
